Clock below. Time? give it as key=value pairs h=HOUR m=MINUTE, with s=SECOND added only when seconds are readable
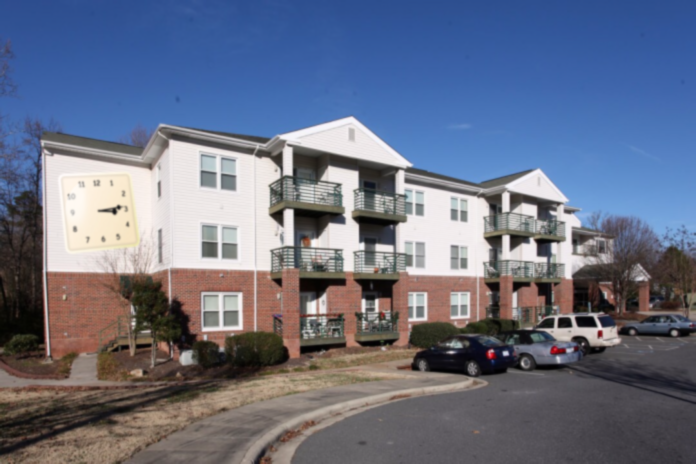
h=3 m=14
